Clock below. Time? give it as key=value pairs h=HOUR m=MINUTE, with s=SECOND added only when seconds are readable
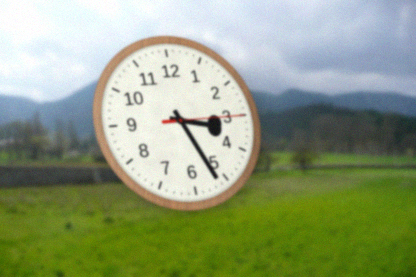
h=3 m=26 s=15
